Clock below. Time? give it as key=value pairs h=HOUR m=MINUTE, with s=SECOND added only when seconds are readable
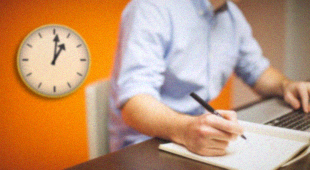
h=1 m=1
